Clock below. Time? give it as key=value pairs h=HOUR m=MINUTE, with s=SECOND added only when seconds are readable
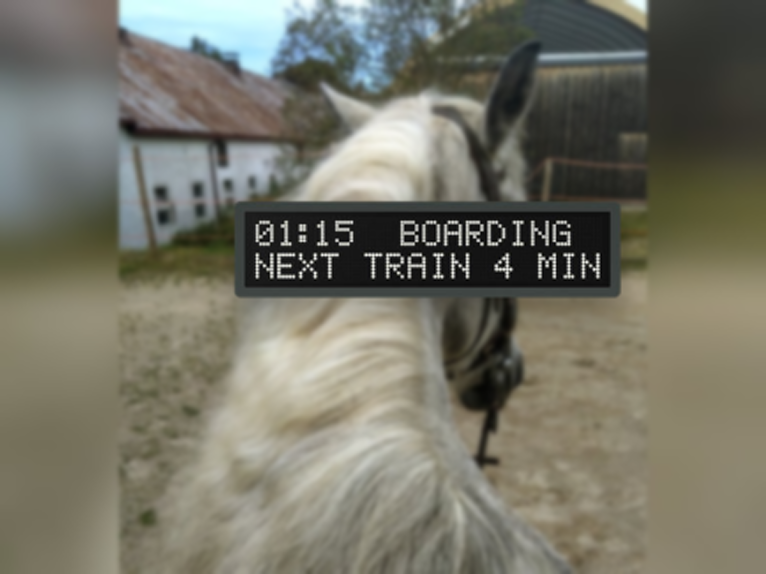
h=1 m=15
